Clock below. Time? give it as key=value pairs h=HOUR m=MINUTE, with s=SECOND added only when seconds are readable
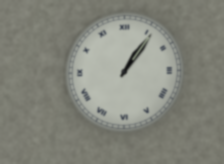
h=1 m=6
